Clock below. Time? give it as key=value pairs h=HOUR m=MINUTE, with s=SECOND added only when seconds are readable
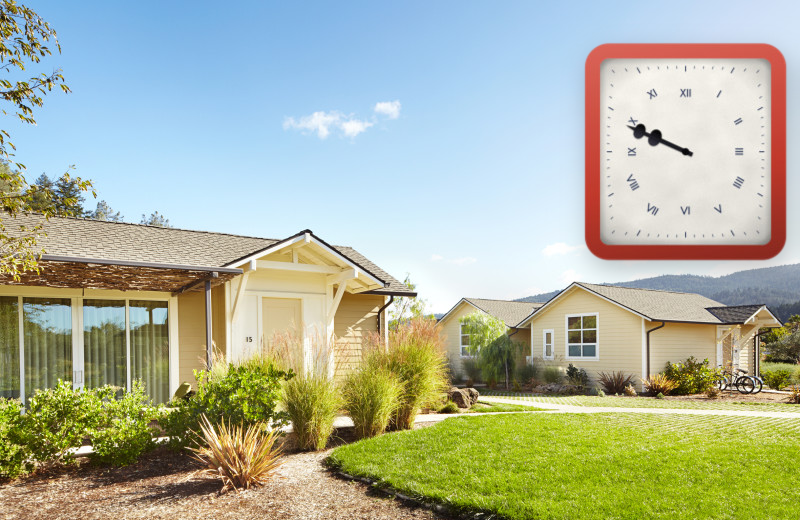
h=9 m=49
